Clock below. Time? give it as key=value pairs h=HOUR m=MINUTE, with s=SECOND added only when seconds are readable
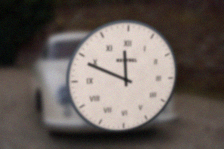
h=11 m=49
